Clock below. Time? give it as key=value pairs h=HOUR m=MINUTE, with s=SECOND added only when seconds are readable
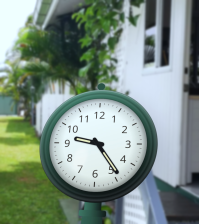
h=9 m=24
